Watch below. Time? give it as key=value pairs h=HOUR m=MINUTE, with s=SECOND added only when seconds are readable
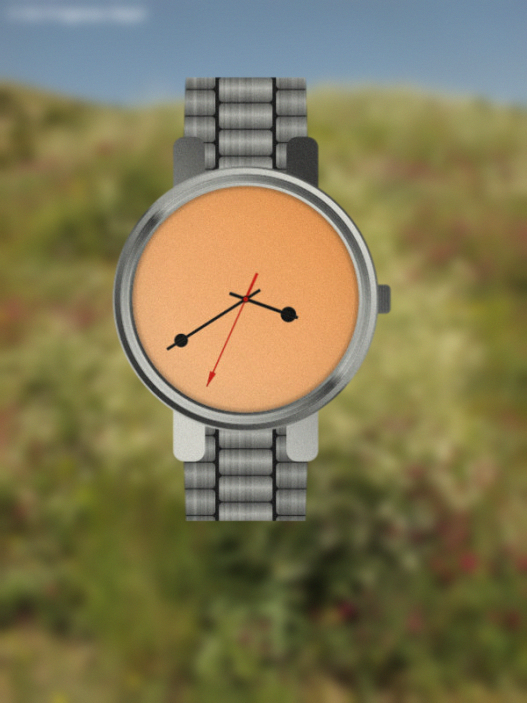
h=3 m=39 s=34
